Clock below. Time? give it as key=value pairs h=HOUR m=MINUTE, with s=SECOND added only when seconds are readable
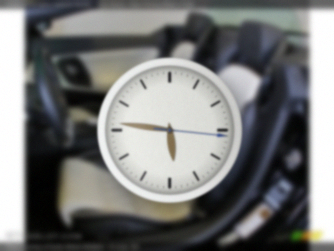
h=5 m=46 s=16
